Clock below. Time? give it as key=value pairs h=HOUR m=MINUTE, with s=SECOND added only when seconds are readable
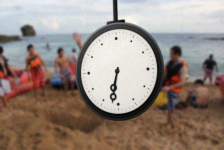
h=6 m=32
